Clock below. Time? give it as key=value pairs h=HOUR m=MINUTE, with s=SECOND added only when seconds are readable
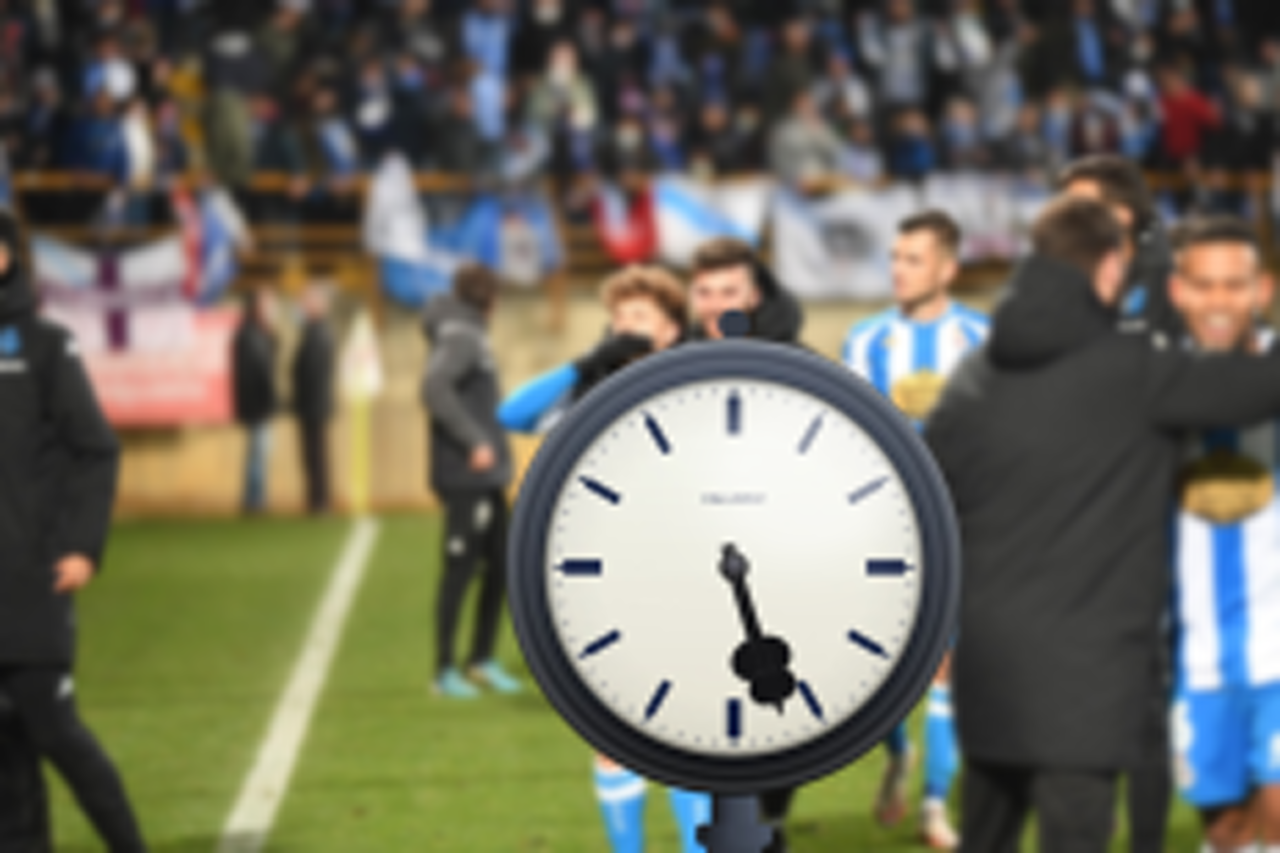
h=5 m=27
